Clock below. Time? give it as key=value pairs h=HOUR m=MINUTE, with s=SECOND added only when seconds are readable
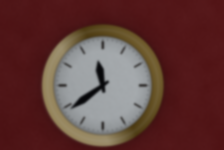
h=11 m=39
